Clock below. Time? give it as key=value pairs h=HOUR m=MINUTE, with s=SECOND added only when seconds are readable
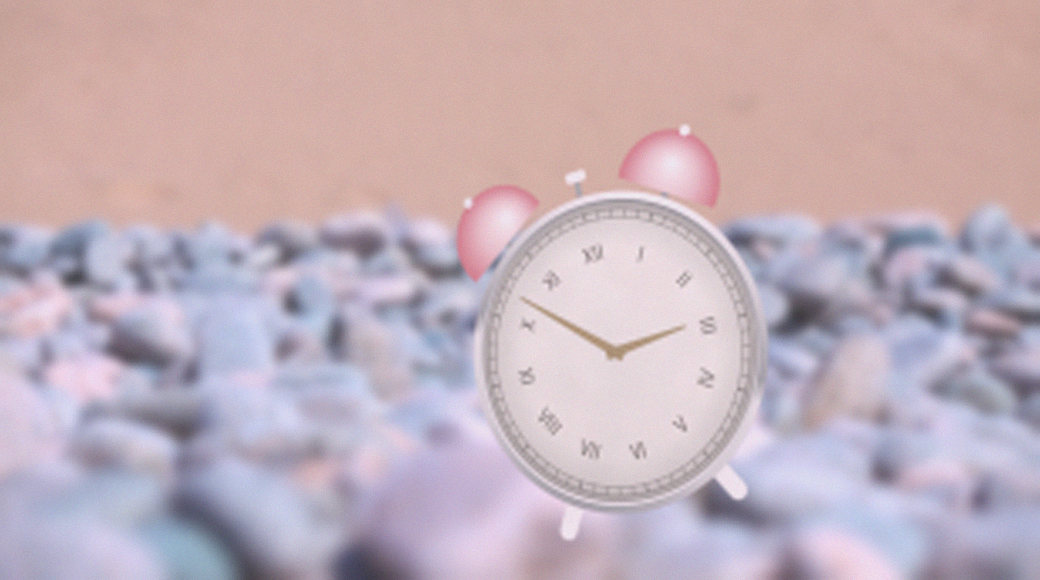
h=2 m=52
